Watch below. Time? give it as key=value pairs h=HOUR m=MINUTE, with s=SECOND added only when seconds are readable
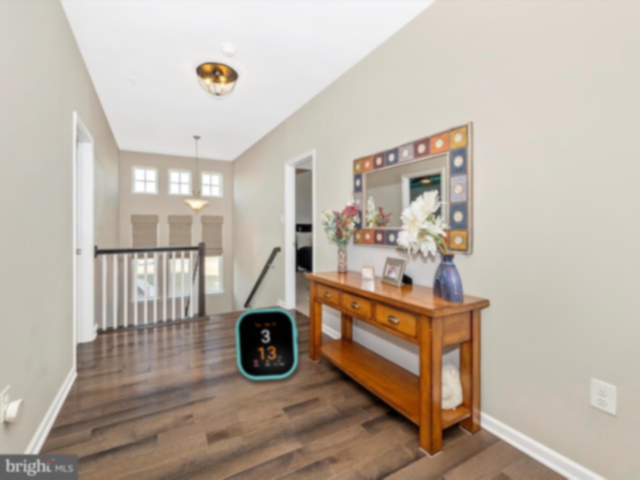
h=3 m=13
